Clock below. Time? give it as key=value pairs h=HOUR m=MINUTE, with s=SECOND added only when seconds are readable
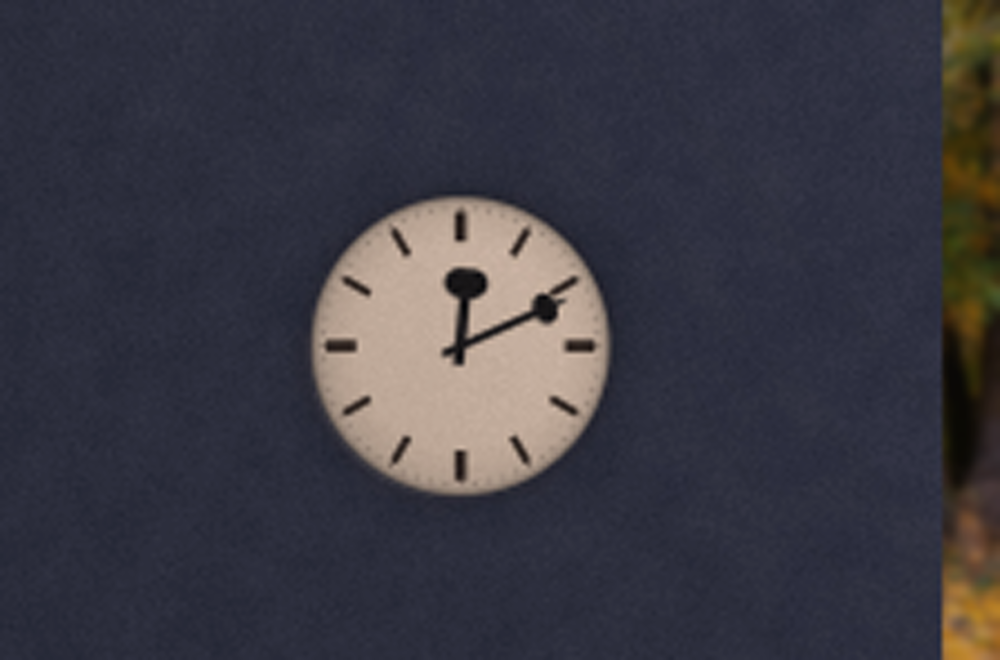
h=12 m=11
